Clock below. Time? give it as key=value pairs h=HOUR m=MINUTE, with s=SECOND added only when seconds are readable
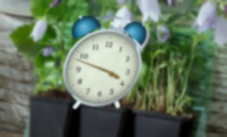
h=3 m=48
